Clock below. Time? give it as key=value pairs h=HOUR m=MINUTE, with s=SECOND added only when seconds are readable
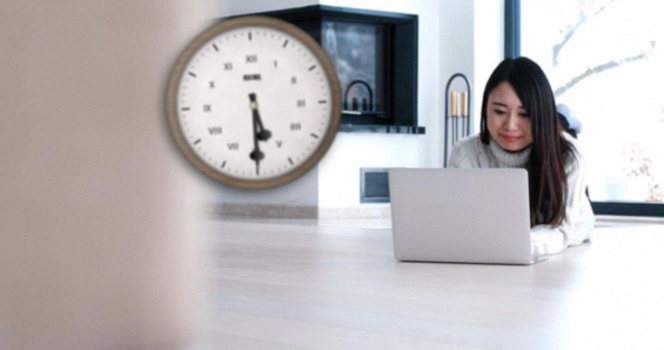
h=5 m=30
